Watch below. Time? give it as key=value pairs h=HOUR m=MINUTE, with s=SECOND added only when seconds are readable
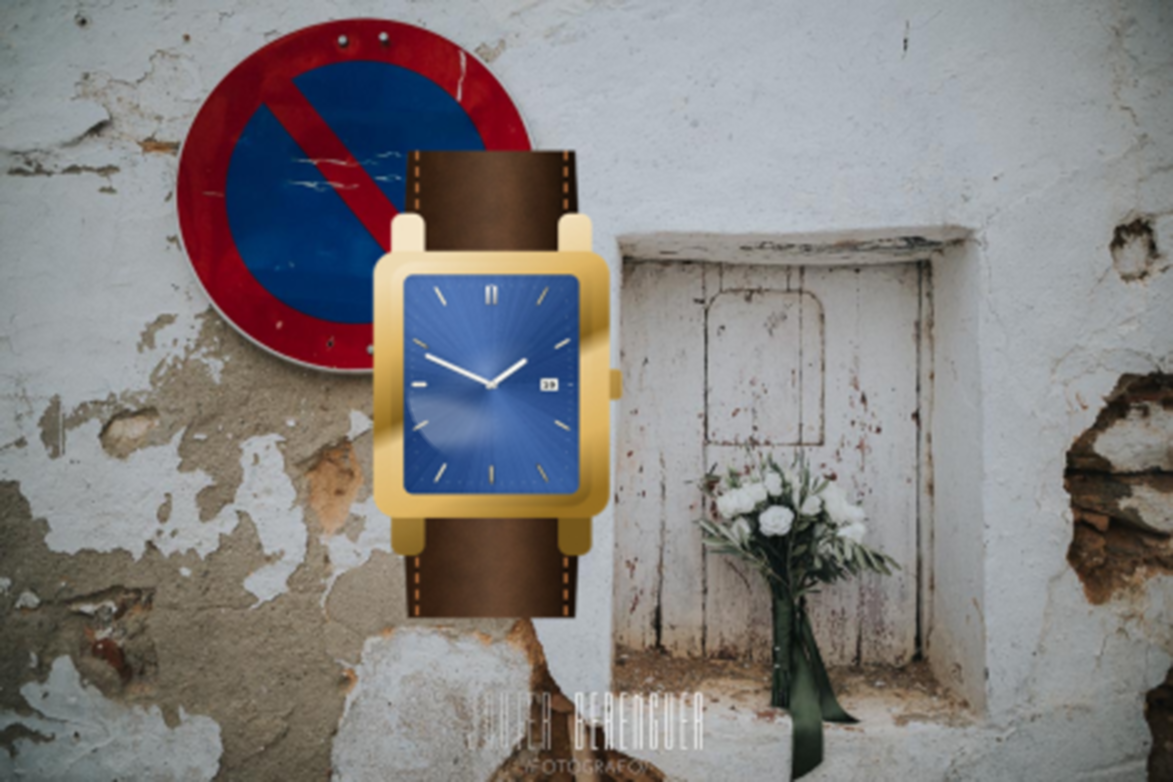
h=1 m=49
